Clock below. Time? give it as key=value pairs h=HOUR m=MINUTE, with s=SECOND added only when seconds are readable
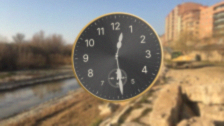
h=12 m=29
